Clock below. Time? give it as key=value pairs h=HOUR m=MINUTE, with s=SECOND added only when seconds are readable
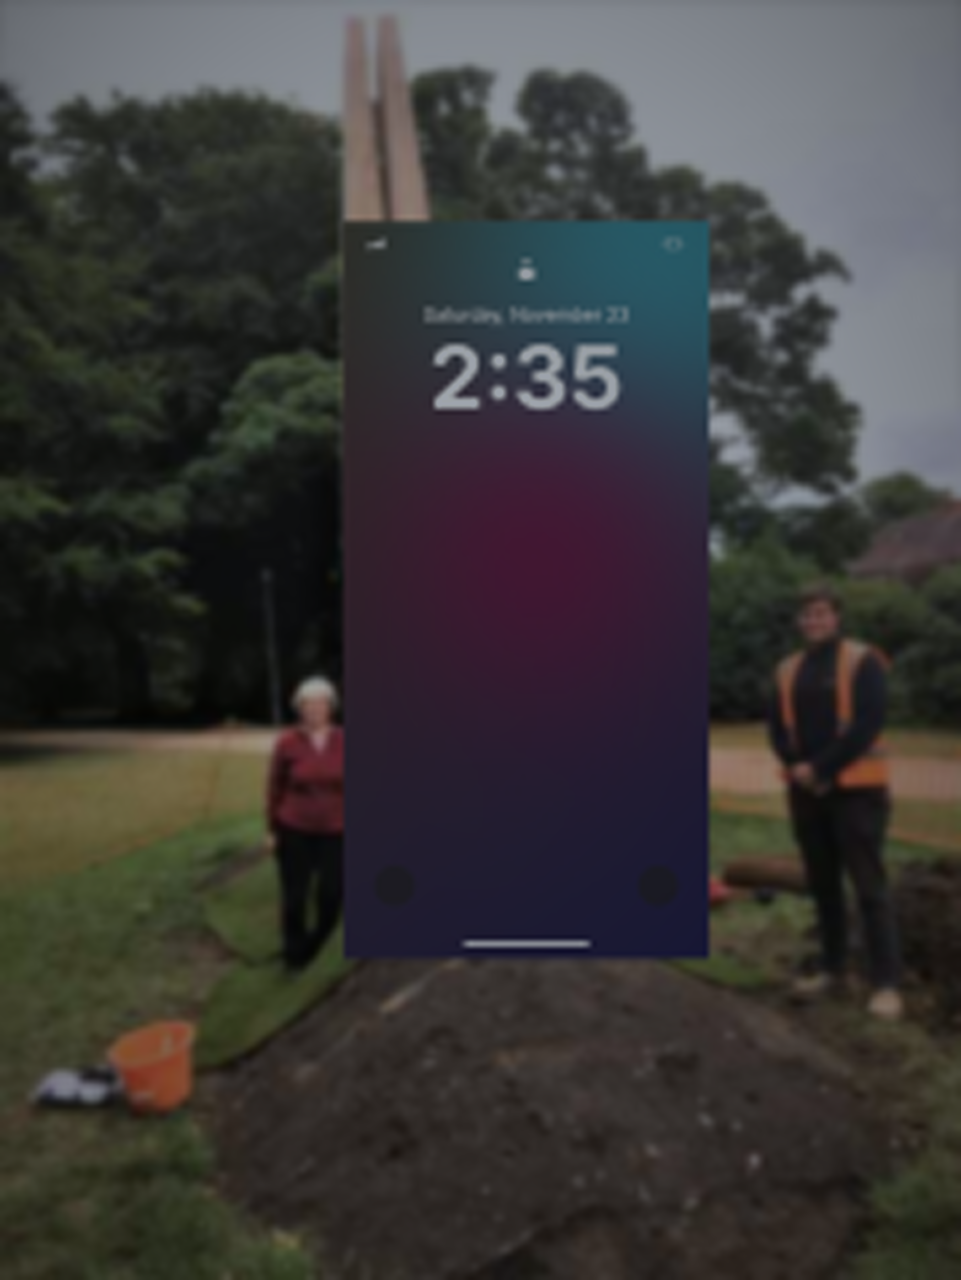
h=2 m=35
